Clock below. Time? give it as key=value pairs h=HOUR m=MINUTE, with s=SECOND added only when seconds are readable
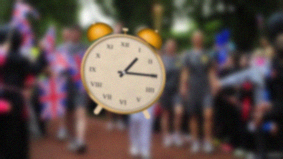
h=1 m=15
